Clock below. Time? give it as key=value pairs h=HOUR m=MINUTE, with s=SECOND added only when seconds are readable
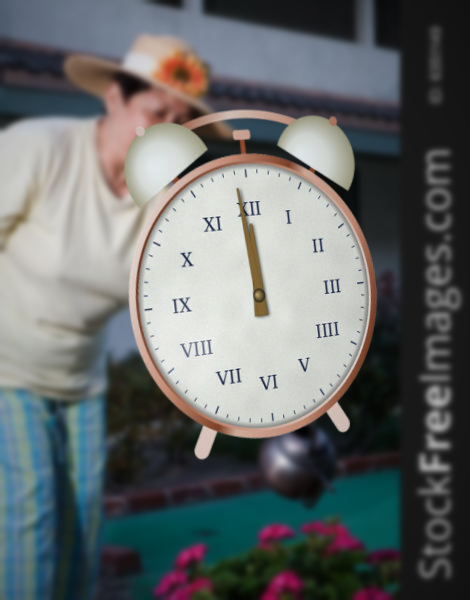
h=11 m=59
